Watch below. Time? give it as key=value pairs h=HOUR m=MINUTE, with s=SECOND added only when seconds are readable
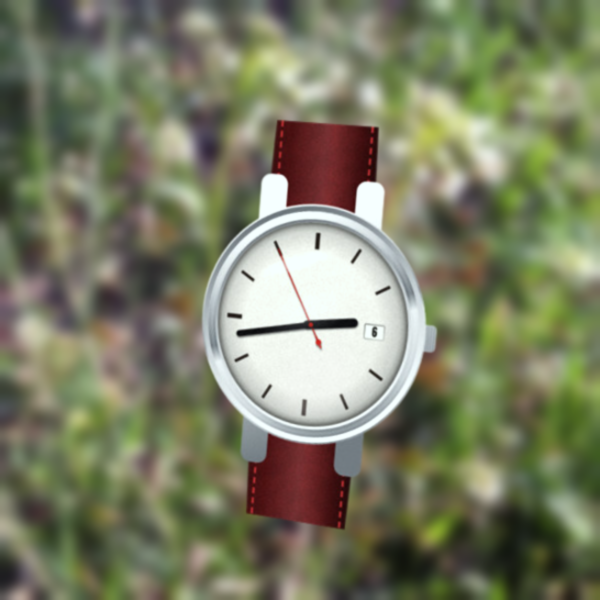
h=2 m=42 s=55
